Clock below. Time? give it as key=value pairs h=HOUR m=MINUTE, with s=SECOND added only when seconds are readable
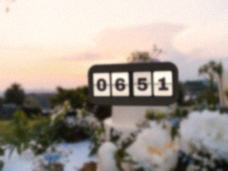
h=6 m=51
